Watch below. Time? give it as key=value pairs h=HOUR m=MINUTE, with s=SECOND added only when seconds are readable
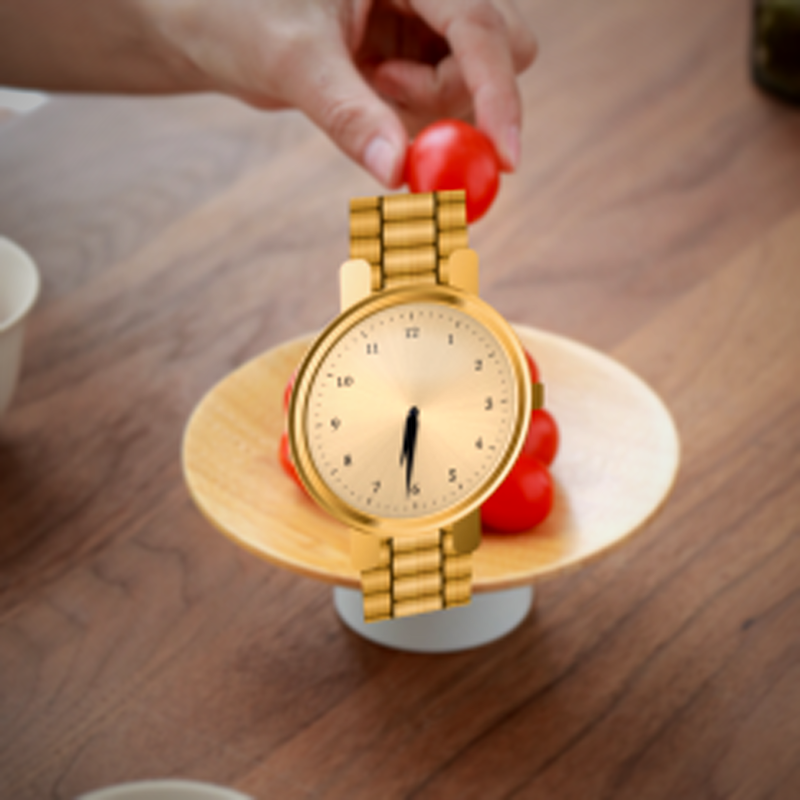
h=6 m=31
